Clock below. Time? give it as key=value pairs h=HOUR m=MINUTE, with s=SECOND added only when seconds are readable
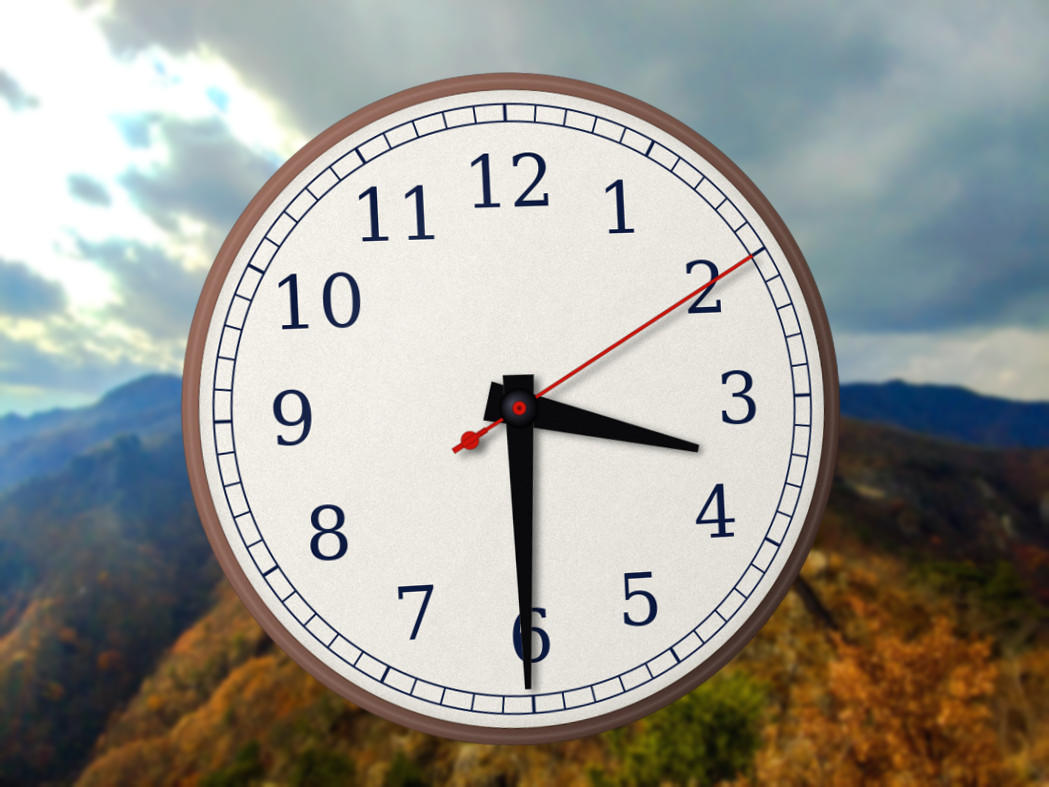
h=3 m=30 s=10
